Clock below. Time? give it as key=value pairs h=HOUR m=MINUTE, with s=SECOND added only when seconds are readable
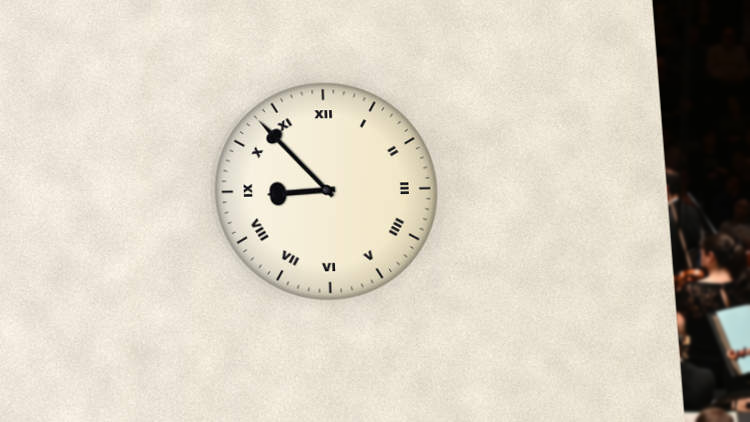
h=8 m=53
